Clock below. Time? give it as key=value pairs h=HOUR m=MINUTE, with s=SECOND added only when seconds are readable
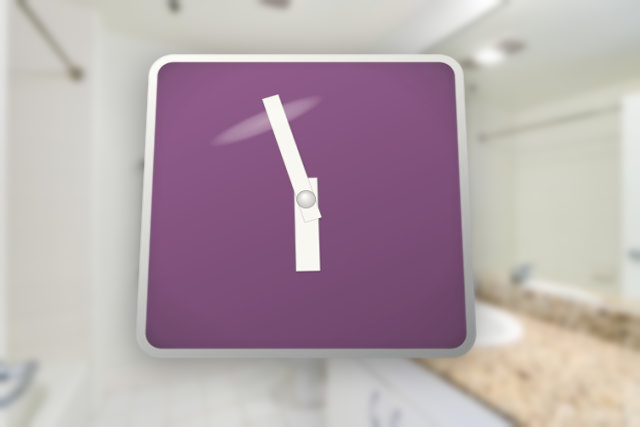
h=5 m=57
